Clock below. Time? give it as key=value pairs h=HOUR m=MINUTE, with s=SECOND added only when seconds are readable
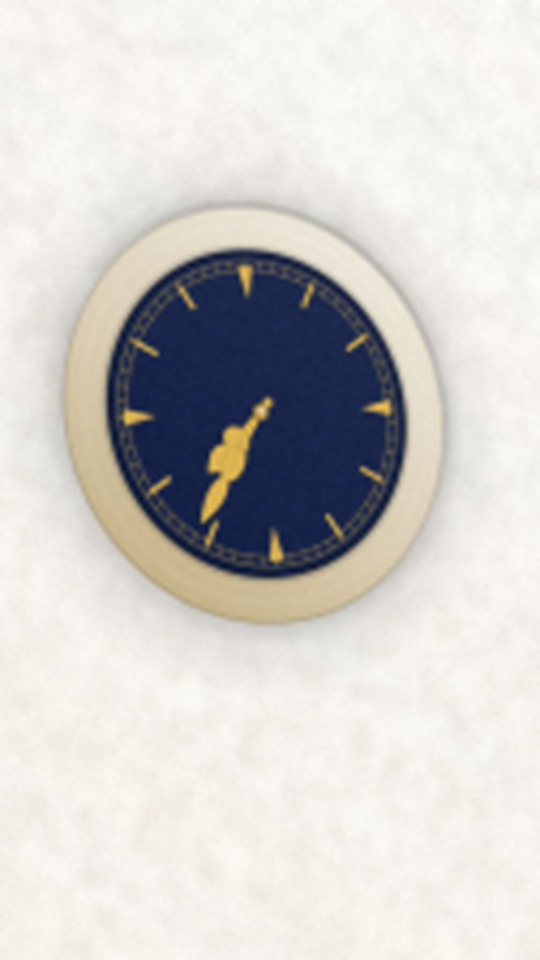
h=7 m=36
